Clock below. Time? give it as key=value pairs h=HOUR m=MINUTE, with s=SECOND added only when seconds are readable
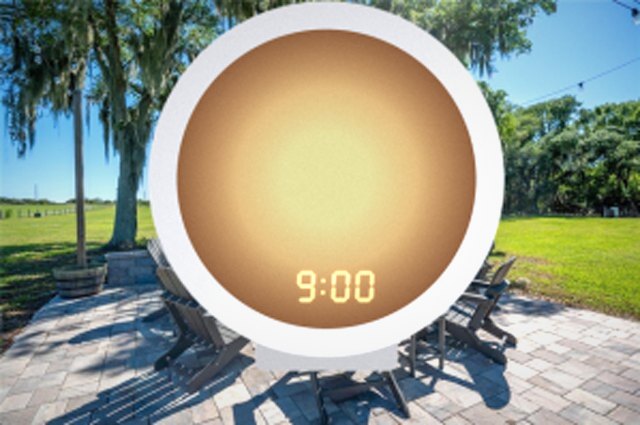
h=9 m=0
